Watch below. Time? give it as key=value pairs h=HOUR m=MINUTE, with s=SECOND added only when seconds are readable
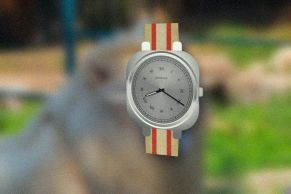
h=8 m=20
